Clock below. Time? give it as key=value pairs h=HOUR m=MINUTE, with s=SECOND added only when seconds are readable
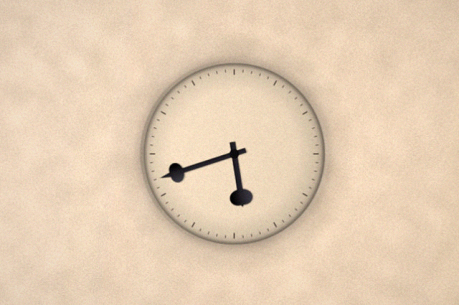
h=5 m=42
